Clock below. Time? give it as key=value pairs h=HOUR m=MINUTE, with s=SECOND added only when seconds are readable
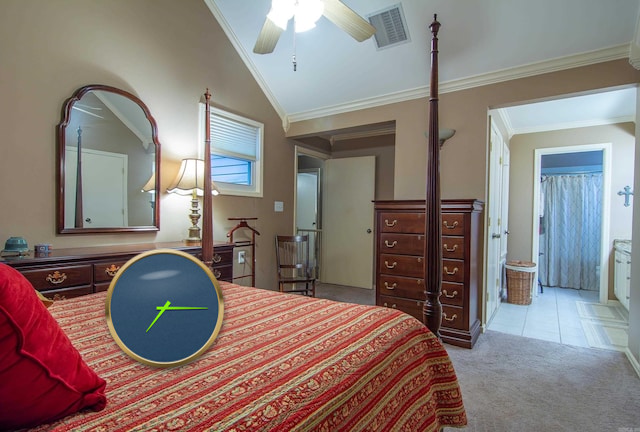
h=7 m=15
